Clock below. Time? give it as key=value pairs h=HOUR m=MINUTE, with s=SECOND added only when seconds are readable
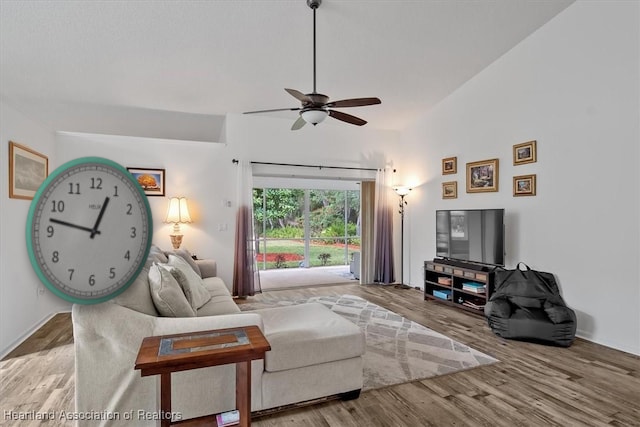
h=12 m=47
